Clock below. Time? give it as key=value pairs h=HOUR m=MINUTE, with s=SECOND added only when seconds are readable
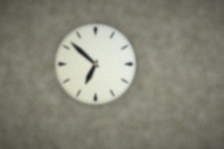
h=6 m=52
